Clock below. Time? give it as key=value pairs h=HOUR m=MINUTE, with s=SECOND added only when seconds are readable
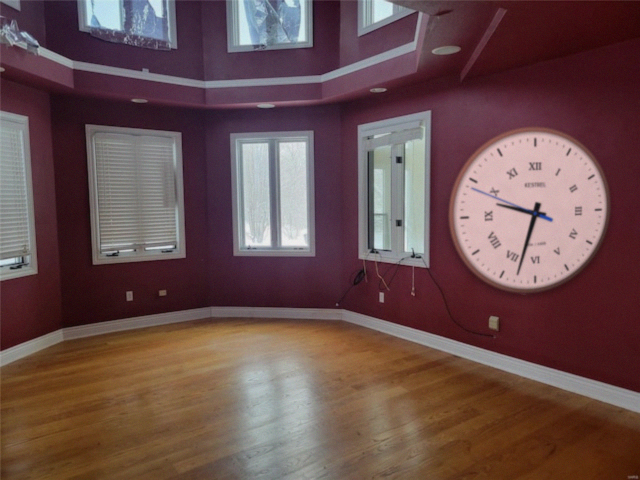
h=9 m=32 s=49
